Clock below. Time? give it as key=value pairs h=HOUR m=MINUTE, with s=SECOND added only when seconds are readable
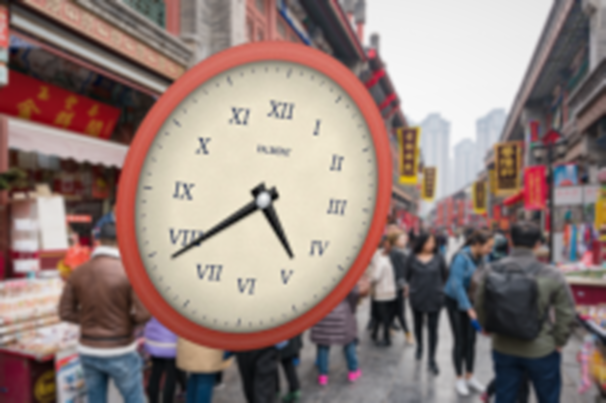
h=4 m=39
